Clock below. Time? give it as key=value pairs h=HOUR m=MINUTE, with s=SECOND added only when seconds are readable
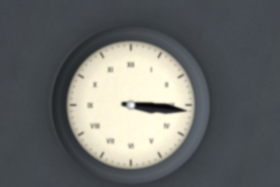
h=3 m=16
